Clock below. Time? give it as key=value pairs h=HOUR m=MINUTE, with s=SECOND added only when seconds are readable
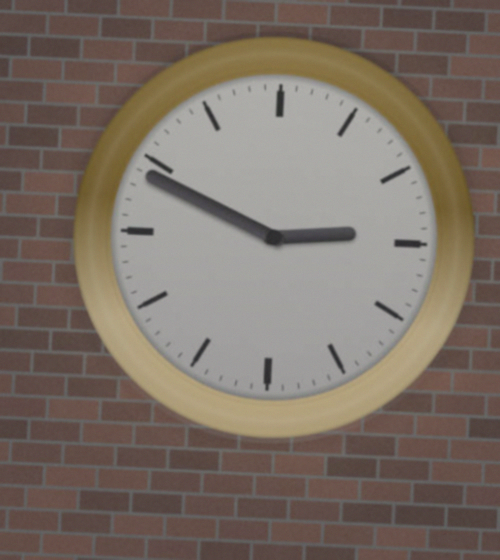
h=2 m=49
